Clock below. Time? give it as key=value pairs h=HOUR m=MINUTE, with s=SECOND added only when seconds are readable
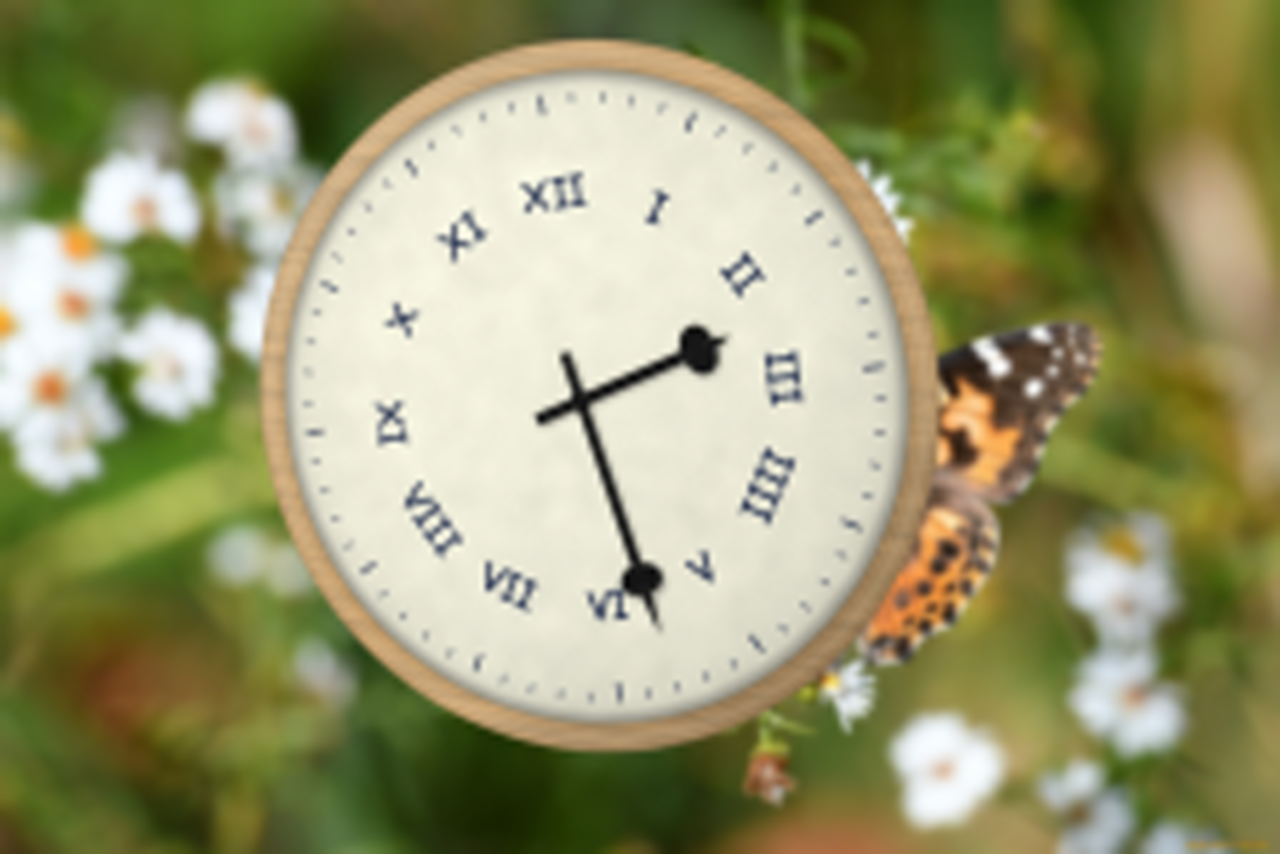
h=2 m=28
